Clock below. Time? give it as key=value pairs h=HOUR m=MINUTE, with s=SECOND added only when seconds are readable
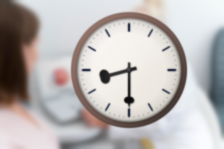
h=8 m=30
